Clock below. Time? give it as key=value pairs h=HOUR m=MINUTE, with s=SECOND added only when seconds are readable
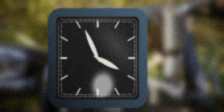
h=3 m=56
